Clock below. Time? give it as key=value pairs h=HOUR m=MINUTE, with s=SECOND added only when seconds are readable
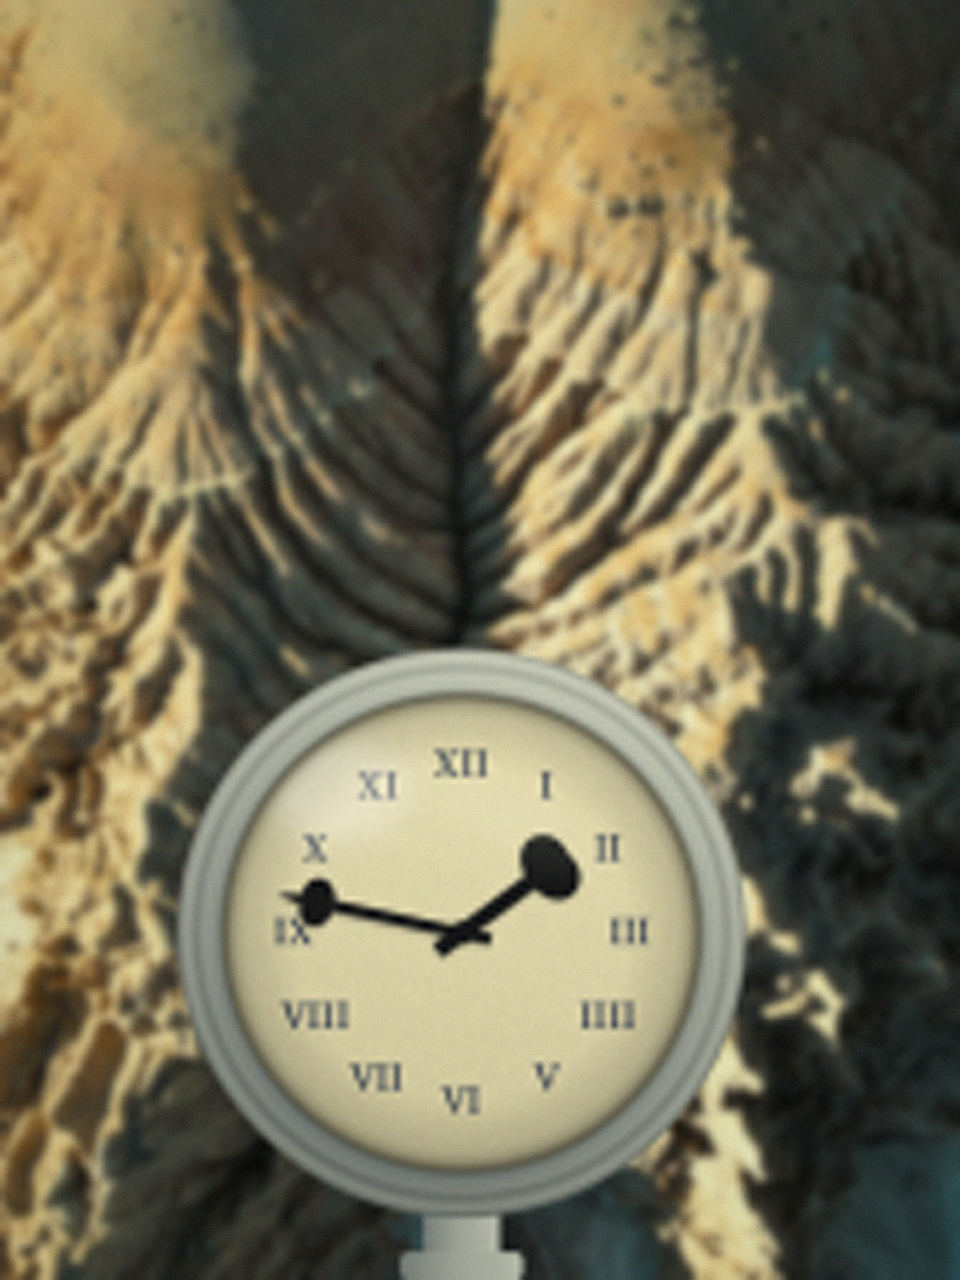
h=1 m=47
